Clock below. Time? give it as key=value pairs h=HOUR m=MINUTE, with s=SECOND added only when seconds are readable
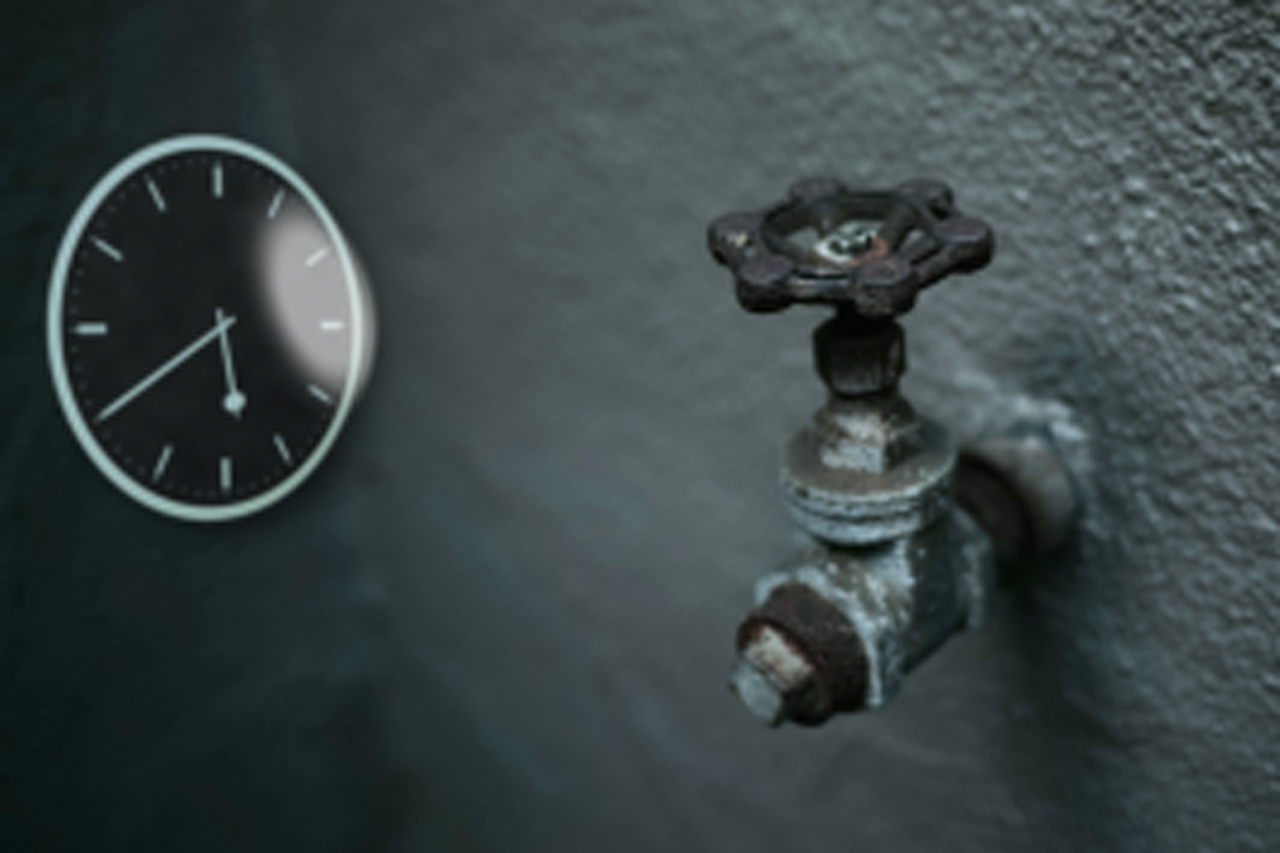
h=5 m=40
